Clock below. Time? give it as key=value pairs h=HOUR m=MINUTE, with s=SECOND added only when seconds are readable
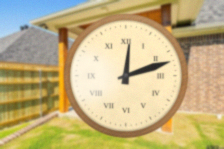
h=12 m=12
